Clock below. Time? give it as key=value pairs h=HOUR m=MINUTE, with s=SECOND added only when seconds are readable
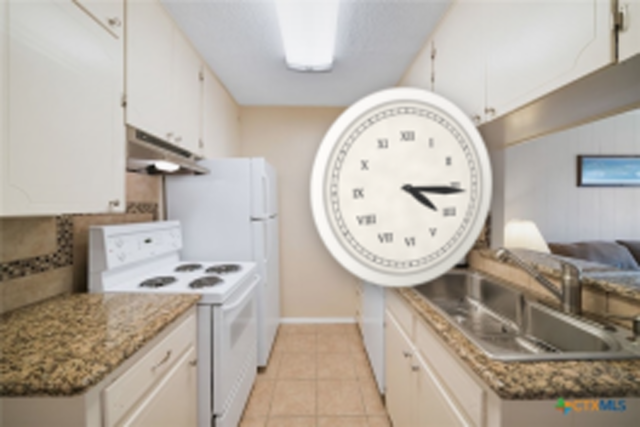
h=4 m=16
